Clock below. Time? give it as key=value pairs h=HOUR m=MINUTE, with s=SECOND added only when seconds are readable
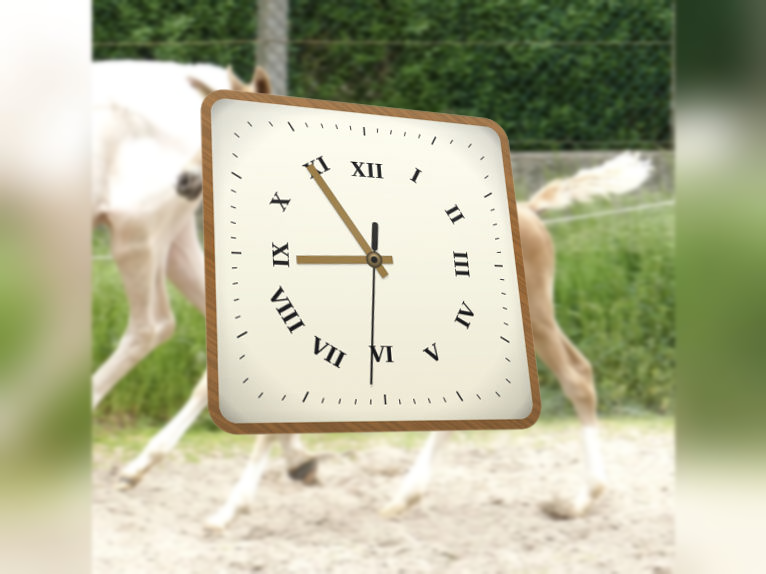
h=8 m=54 s=31
